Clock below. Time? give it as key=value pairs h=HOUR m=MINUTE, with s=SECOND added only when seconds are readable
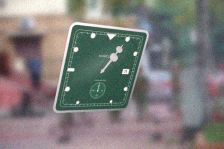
h=1 m=5
